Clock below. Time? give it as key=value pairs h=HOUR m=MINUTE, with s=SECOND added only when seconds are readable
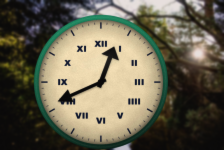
h=12 m=41
